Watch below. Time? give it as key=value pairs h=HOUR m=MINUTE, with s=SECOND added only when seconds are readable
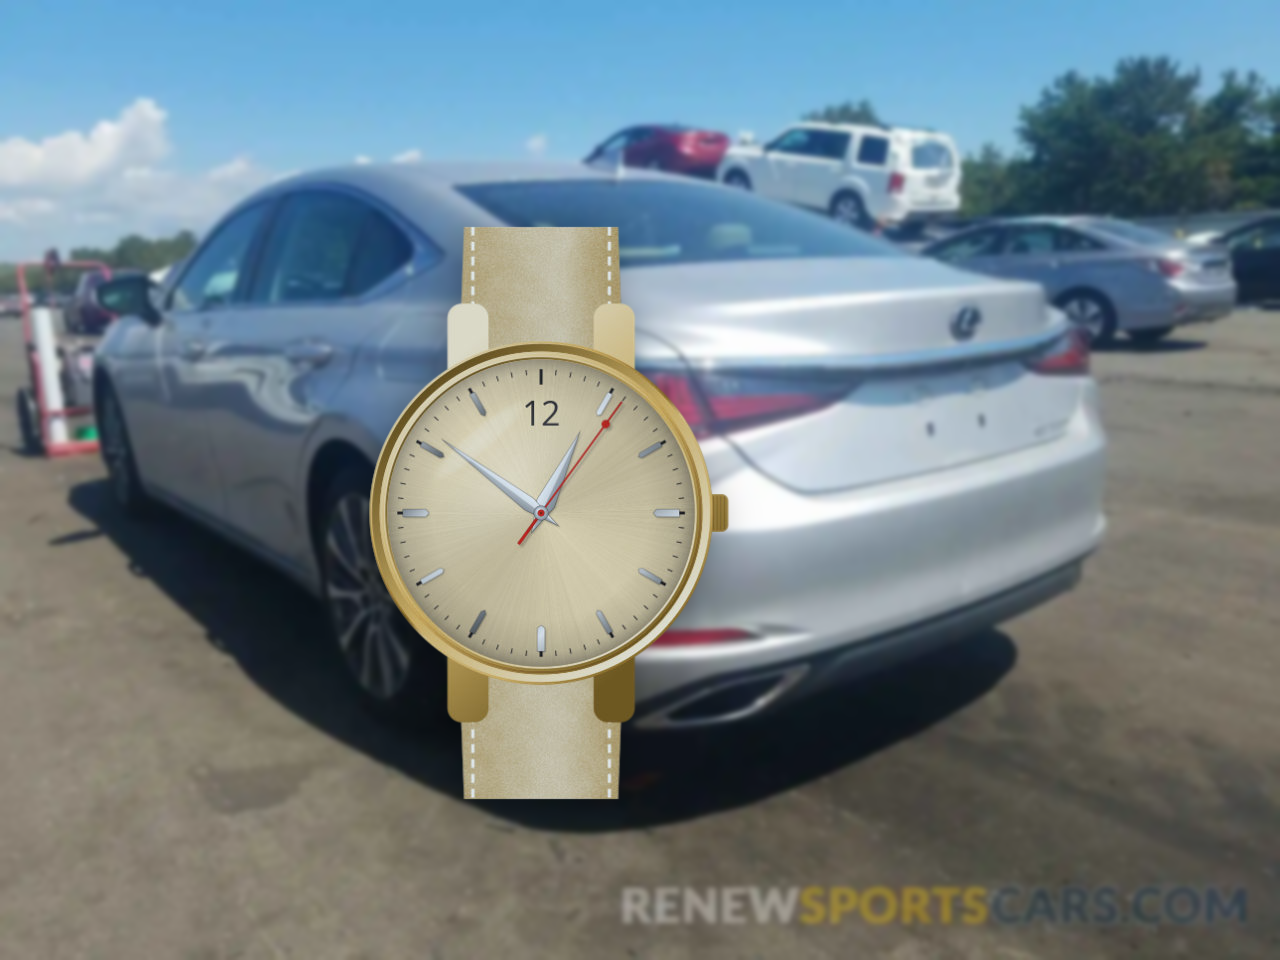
h=12 m=51 s=6
